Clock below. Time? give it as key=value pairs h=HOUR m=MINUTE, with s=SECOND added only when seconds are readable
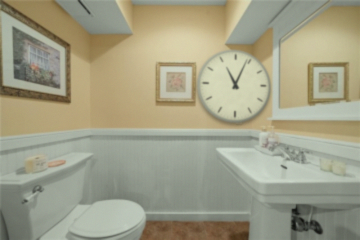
h=11 m=4
